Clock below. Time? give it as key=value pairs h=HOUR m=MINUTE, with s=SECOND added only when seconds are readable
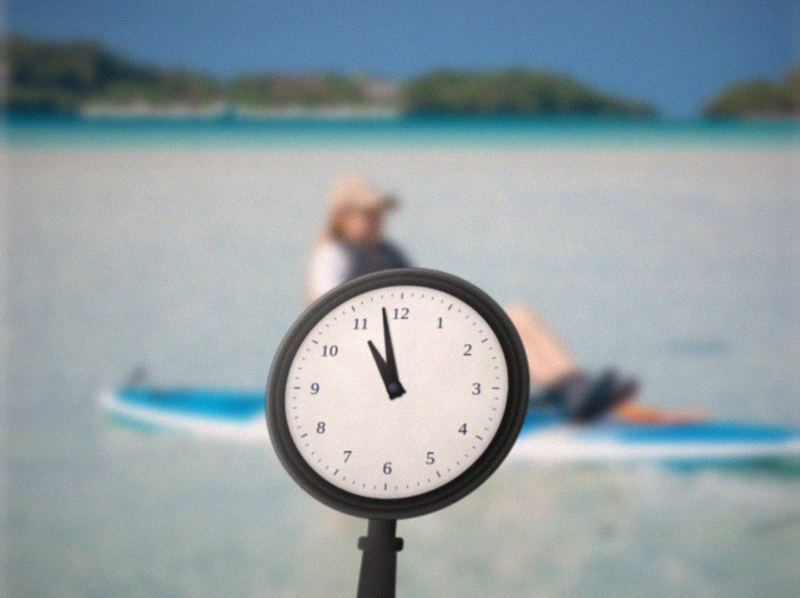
h=10 m=58
